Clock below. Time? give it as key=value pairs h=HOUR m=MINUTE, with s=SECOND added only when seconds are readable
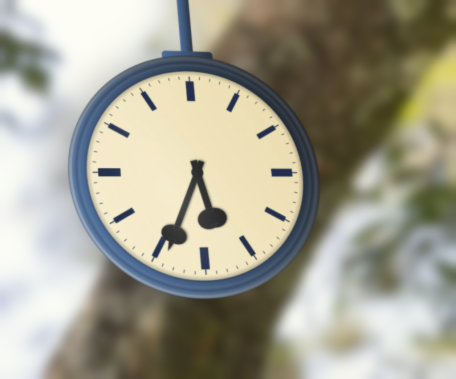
h=5 m=34
